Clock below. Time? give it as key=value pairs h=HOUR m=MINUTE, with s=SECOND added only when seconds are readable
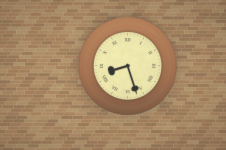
h=8 m=27
